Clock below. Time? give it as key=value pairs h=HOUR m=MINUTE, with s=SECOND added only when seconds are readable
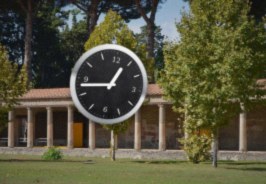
h=12 m=43
